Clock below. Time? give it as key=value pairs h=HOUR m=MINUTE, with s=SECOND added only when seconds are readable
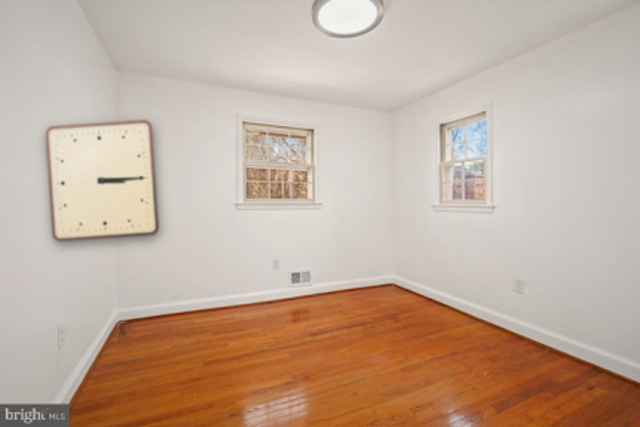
h=3 m=15
